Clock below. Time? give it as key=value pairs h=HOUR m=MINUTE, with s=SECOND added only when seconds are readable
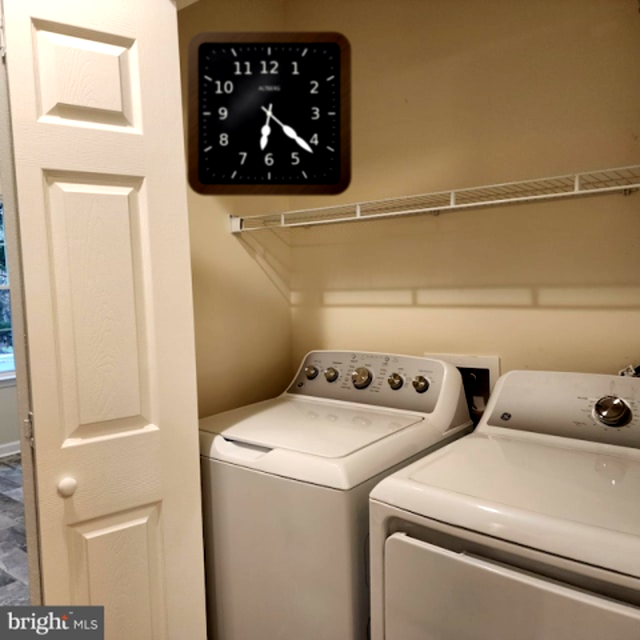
h=6 m=22
